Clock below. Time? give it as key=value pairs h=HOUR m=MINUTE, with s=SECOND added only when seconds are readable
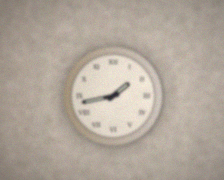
h=1 m=43
